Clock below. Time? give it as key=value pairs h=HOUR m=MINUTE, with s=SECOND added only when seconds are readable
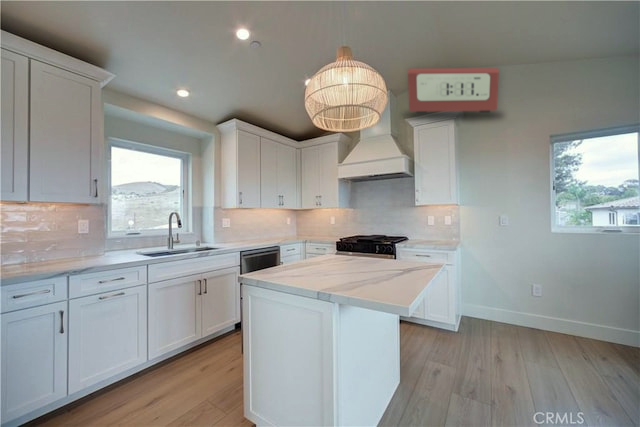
h=1 m=11
